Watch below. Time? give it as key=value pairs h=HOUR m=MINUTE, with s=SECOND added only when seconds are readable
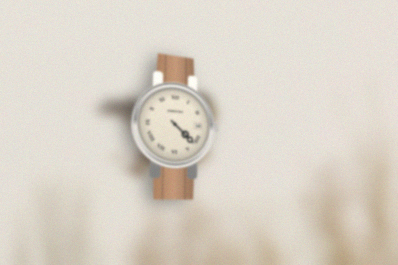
h=4 m=22
